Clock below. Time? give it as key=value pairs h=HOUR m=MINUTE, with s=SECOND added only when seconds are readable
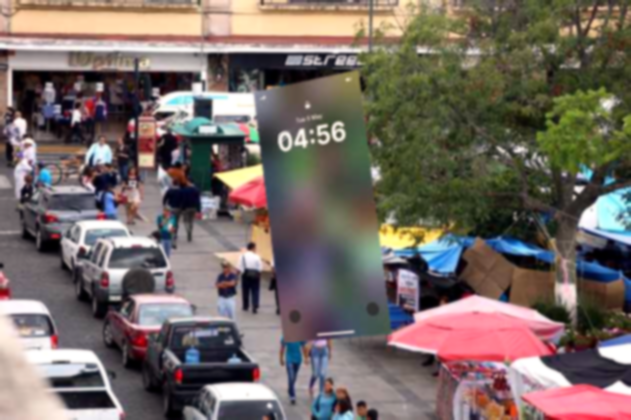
h=4 m=56
